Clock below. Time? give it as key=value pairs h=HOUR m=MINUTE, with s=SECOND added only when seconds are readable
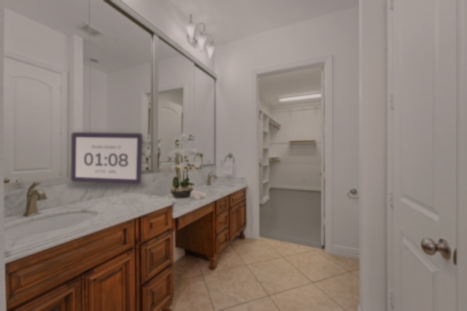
h=1 m=8
